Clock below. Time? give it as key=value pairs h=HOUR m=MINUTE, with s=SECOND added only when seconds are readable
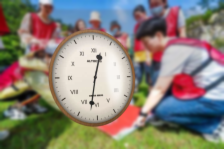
h=12 m=32
